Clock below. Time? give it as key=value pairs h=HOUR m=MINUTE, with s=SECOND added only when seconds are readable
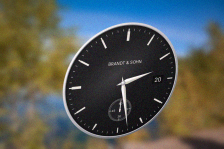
h=2 m=28
